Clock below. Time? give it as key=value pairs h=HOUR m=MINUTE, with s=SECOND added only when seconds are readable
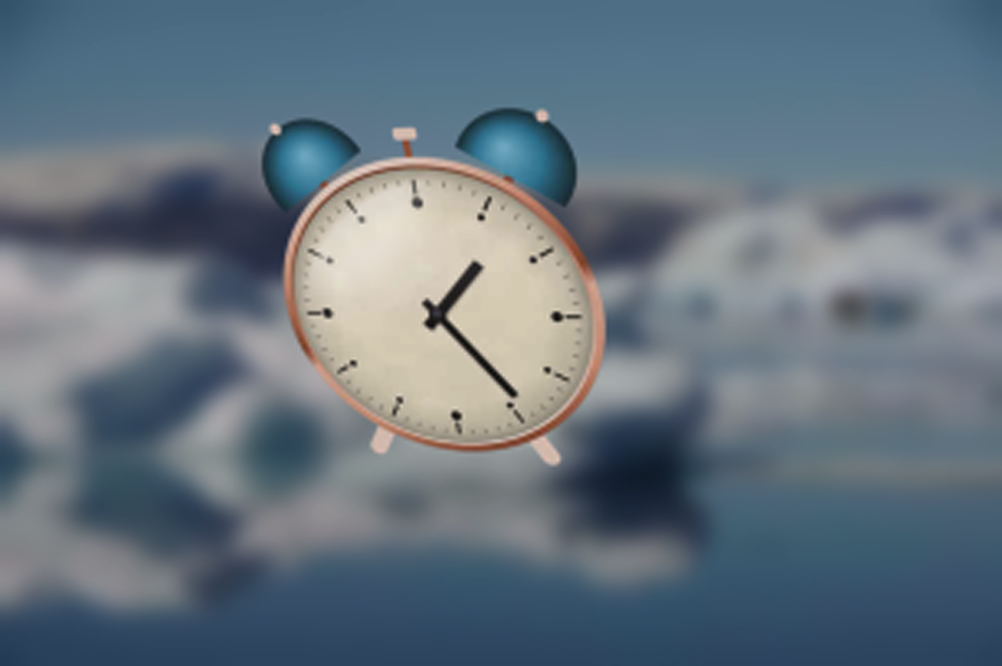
h=1 m=24
